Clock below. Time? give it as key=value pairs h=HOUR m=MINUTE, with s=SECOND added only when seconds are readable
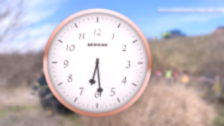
h=6 m=29
